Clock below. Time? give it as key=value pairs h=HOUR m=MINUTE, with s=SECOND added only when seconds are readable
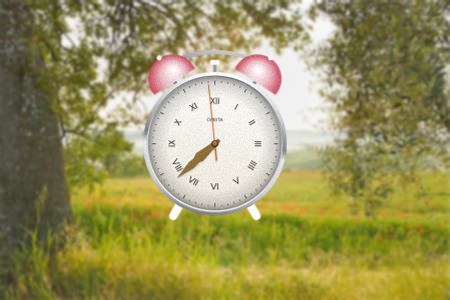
h=7 m=37 s=59
